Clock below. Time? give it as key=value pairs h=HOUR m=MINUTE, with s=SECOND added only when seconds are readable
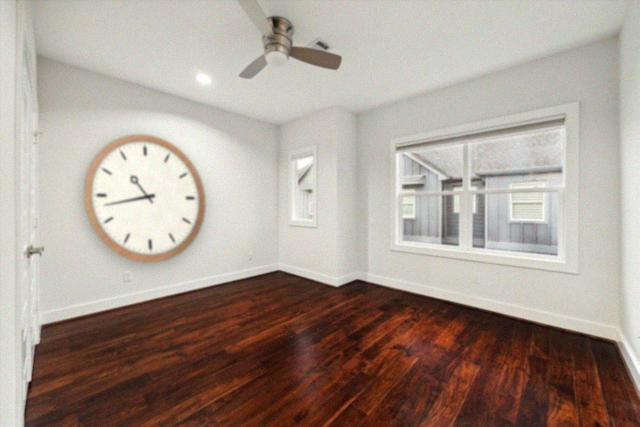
h=10 m=43
